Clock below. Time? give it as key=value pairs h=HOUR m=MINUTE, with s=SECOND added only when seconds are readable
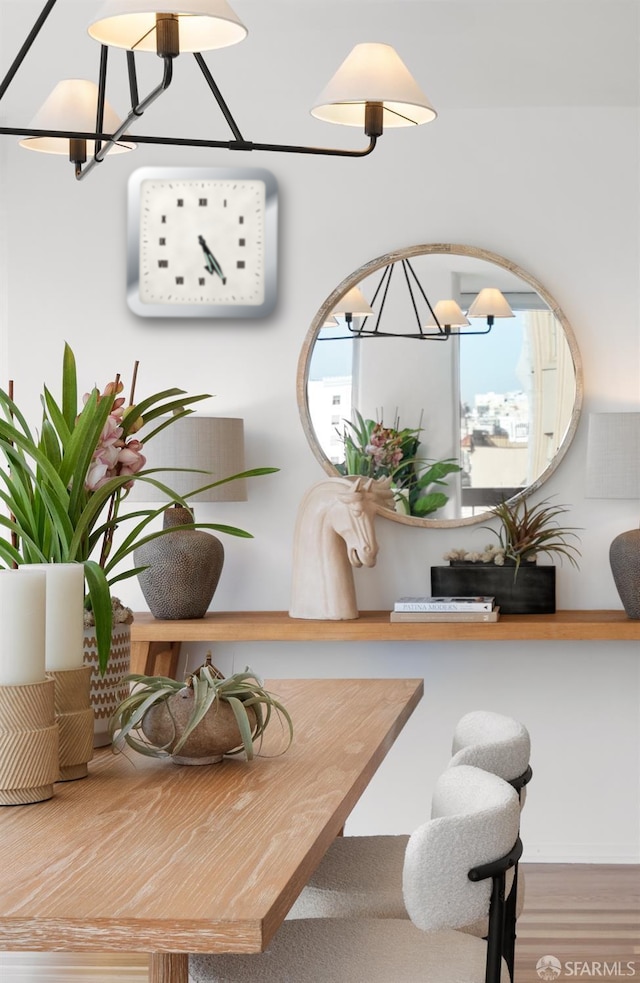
h=5 m=25
